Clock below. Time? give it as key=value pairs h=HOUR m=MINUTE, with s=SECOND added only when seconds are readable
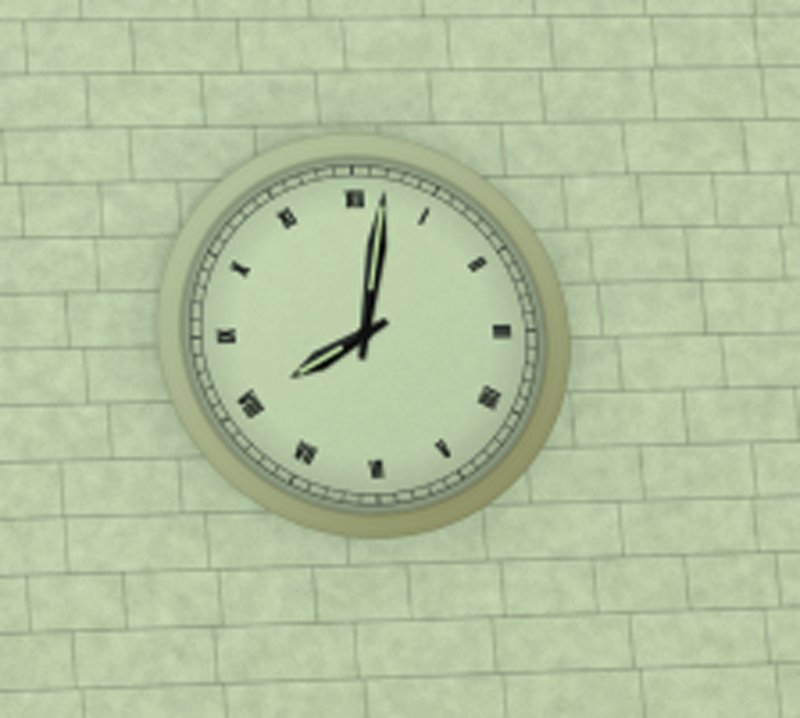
h=8 m=2
